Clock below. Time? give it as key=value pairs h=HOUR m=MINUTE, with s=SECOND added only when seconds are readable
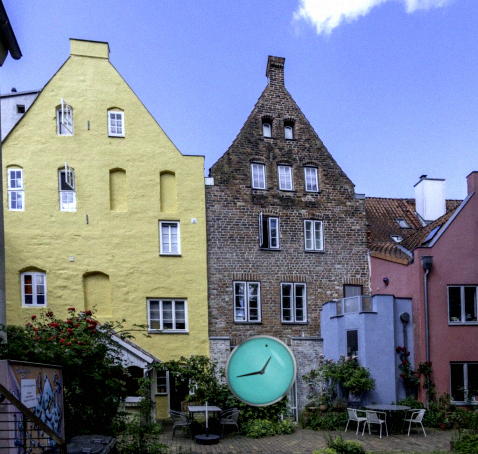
h=12 m=42
